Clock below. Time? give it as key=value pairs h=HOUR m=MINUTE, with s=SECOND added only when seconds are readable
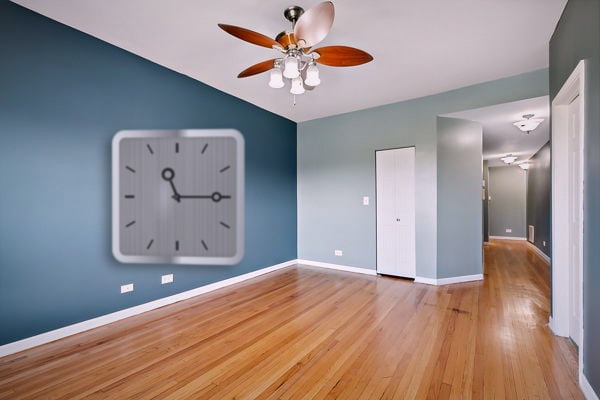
h=11 m=15
